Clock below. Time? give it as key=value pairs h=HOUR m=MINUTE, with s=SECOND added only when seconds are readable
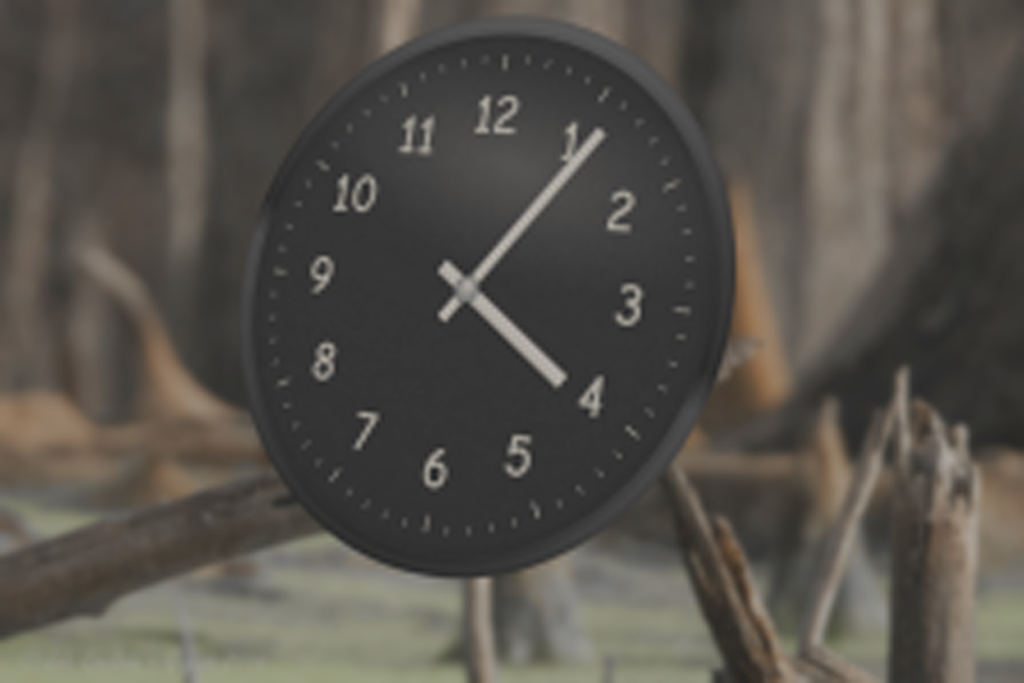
h=4 m=6
